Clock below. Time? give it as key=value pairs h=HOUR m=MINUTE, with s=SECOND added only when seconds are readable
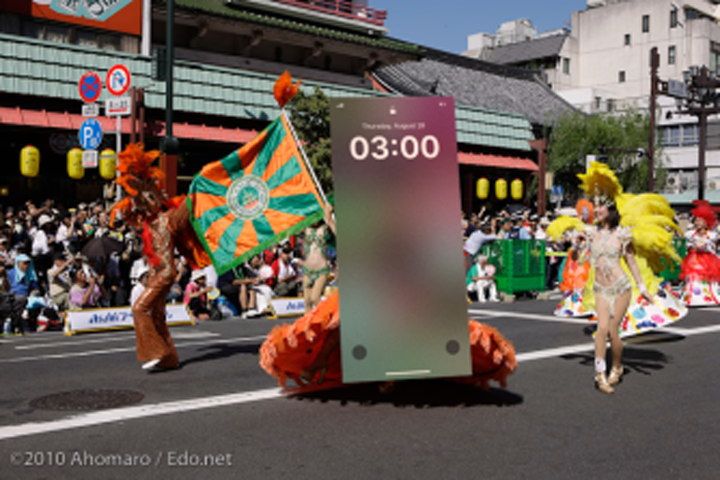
h=3 m=0
